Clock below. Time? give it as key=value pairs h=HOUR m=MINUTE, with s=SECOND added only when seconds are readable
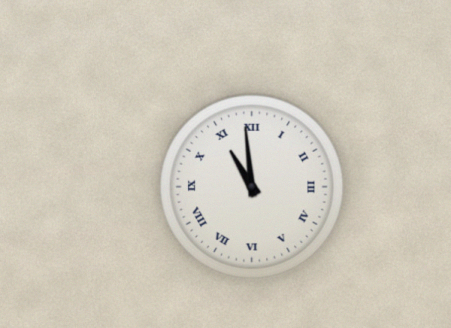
h=10 m=59
